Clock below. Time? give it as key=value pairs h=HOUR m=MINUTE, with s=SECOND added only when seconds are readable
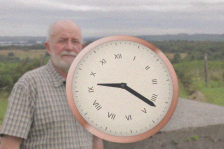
h=9 m=22
